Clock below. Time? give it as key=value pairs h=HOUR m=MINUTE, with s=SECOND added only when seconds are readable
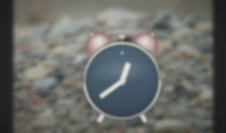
h=12 m=39
